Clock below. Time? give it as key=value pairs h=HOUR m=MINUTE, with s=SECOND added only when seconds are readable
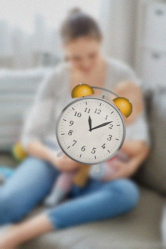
h=11 m=8
